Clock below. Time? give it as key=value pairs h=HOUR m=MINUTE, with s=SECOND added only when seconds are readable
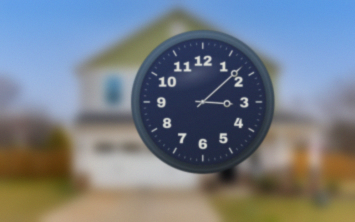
h=3 m=8
